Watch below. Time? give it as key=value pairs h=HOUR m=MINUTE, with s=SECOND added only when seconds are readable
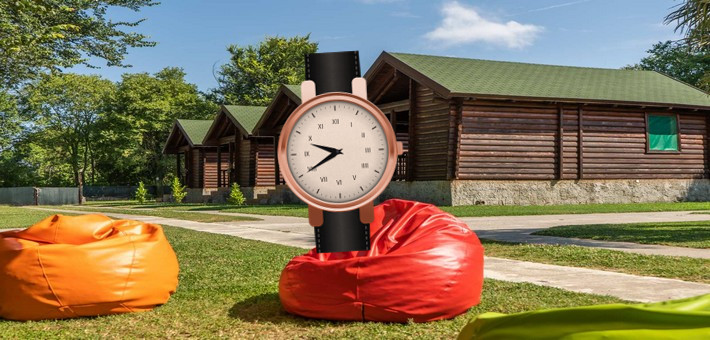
h=9 m=40
